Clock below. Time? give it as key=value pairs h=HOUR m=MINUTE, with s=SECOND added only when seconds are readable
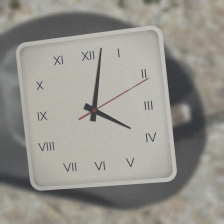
h=4 m=2 s=11
